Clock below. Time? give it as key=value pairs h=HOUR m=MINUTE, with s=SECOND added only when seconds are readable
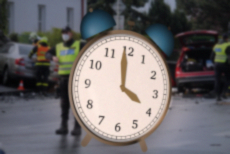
h=3 m=59
